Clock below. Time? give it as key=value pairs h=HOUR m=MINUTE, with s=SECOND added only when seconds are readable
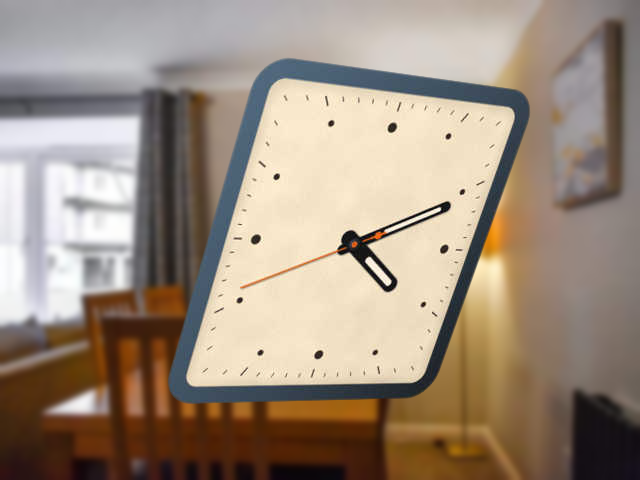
h=4 m=10 s=41
